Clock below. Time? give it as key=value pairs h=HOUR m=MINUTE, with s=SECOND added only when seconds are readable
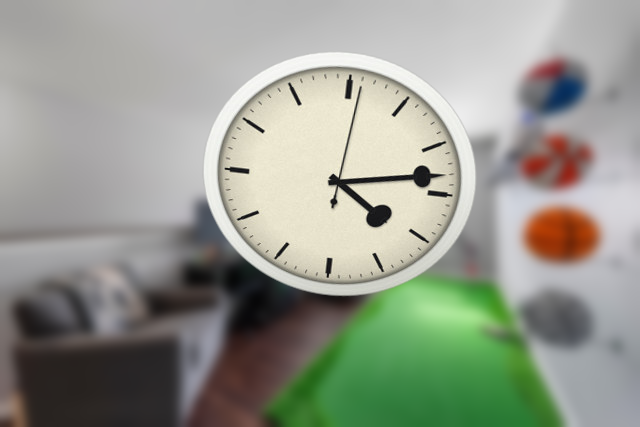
h=4 m=13 s=1
